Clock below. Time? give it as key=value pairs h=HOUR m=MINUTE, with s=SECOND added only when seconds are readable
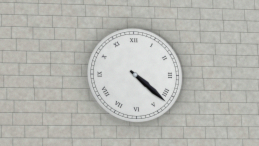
h=4 m=22
